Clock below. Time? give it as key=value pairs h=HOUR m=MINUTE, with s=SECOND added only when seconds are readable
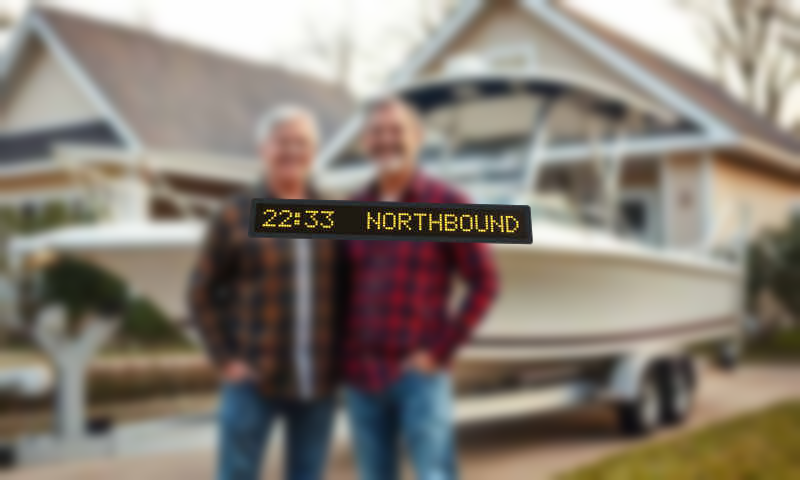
h=22 m=33
